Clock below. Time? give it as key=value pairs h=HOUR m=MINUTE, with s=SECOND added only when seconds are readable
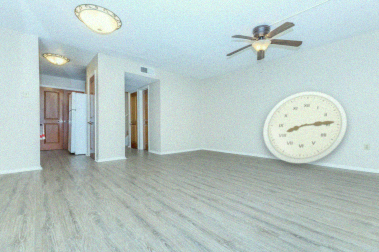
h=8 m=14
